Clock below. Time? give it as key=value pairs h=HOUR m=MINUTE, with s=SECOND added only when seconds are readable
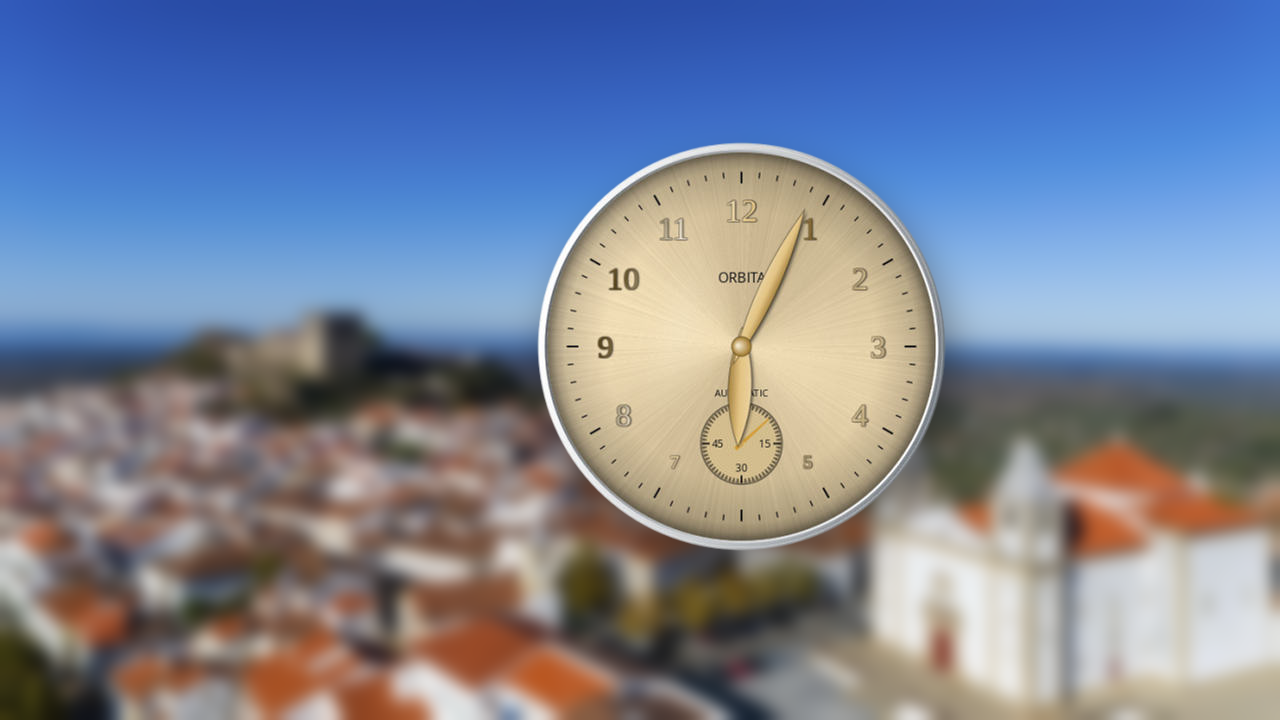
h=6 m=4 s=8
